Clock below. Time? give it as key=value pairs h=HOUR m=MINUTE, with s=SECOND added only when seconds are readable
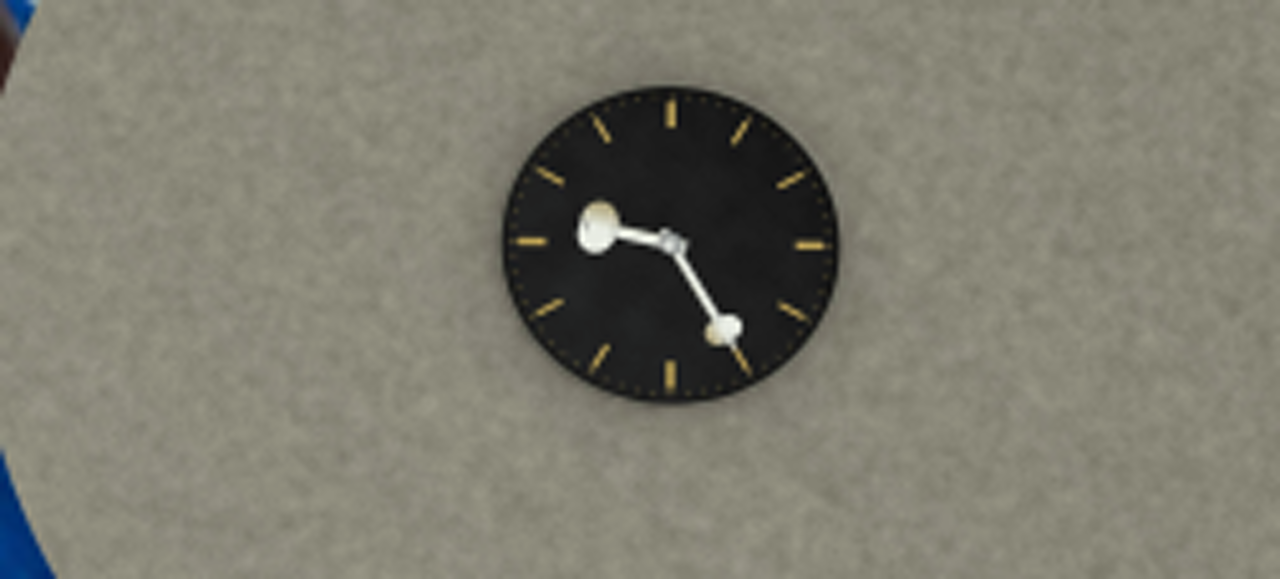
h=9 m=25
